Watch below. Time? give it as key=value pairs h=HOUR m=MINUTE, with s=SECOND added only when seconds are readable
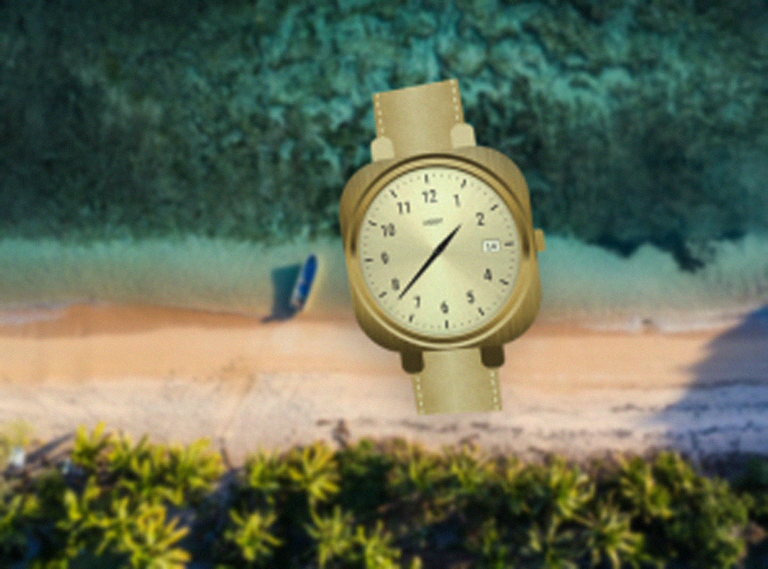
h=1 m=38
